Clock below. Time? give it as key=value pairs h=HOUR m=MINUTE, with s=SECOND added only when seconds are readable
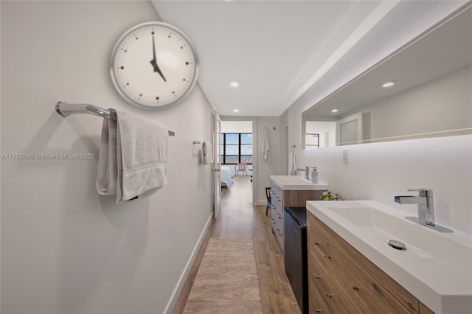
h=5 m=0
